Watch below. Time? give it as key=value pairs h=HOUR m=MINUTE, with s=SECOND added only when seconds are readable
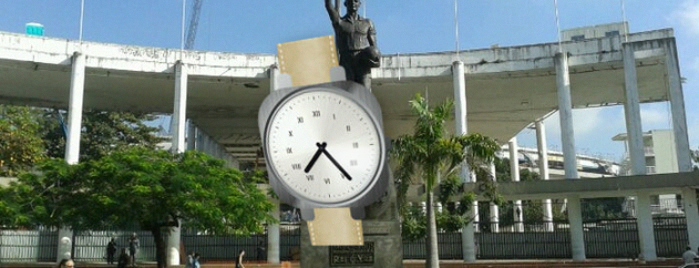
h=7 m=24
